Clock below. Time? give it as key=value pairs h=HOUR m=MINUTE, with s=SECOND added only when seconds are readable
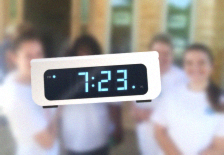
h=7 m=23
